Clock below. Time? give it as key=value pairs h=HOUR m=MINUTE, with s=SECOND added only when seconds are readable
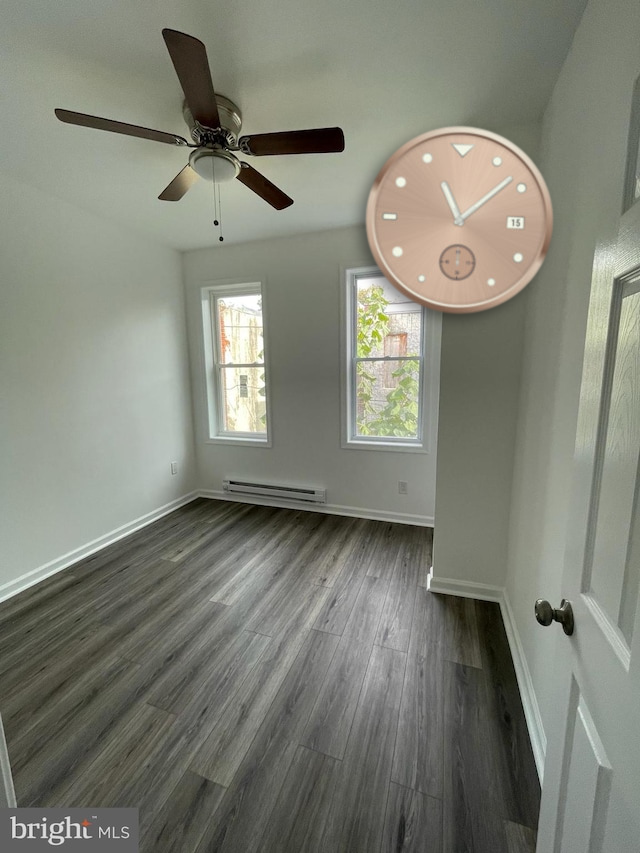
h=11 m=8
